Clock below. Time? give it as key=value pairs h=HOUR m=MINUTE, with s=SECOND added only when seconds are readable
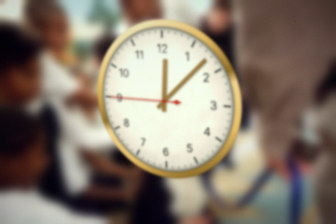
h=12 m=7 s=45
